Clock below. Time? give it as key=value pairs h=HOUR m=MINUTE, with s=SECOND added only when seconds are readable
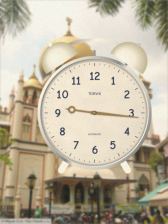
h=9 m=16
